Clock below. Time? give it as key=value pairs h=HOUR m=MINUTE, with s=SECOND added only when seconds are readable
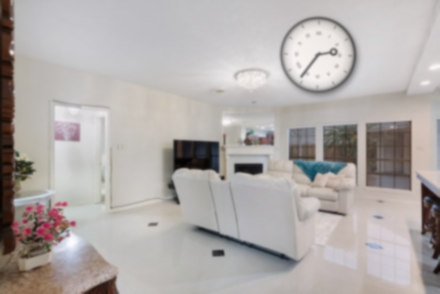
h=2 m=36
